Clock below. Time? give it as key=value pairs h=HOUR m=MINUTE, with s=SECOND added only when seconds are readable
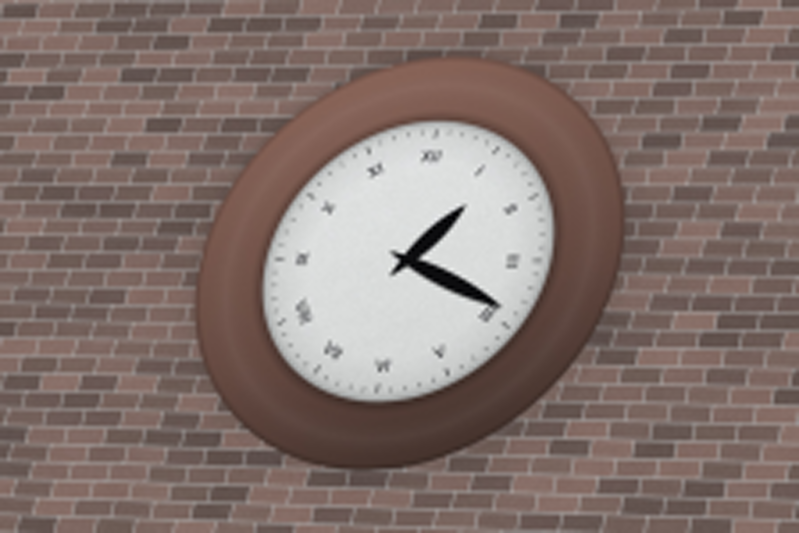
h=1 m=19
